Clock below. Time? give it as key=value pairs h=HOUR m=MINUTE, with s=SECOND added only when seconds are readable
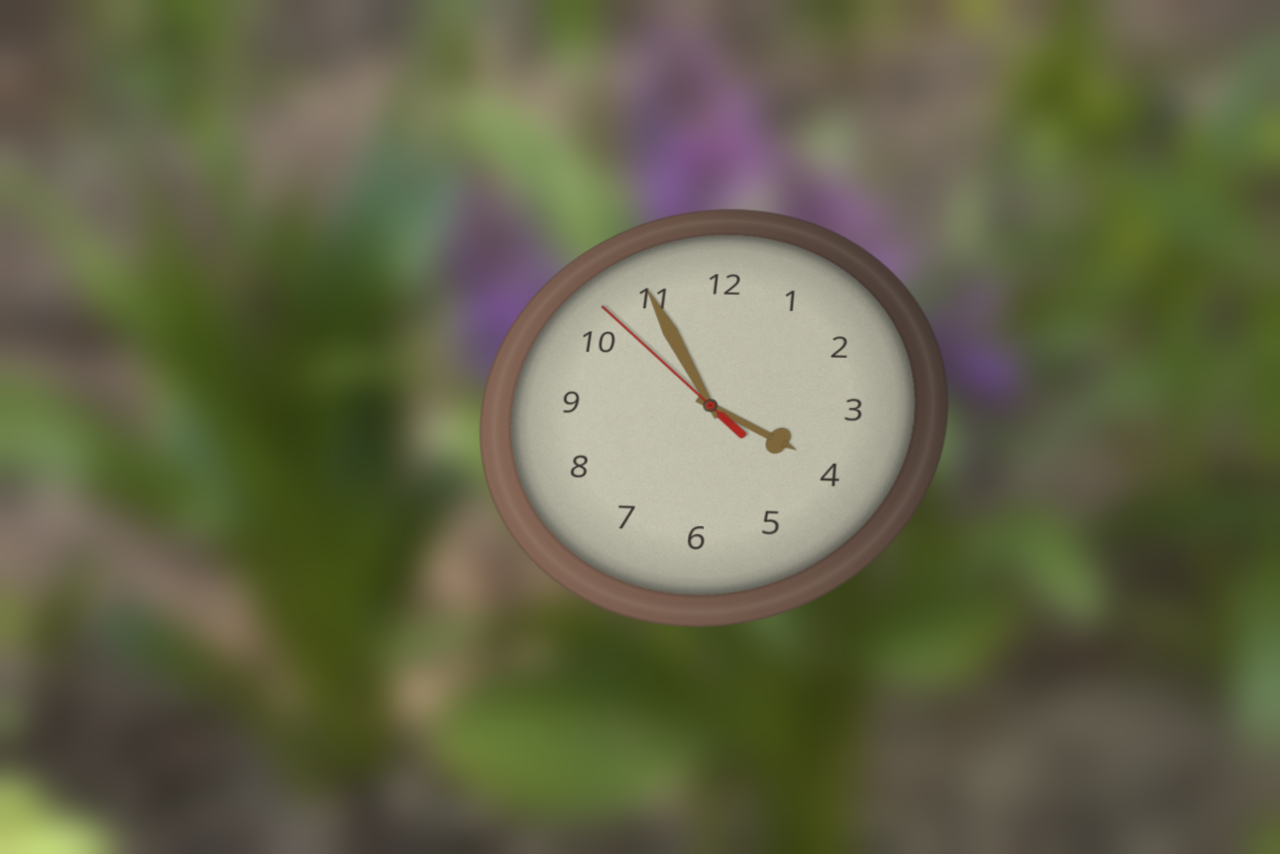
h=3 m=54 s=52
